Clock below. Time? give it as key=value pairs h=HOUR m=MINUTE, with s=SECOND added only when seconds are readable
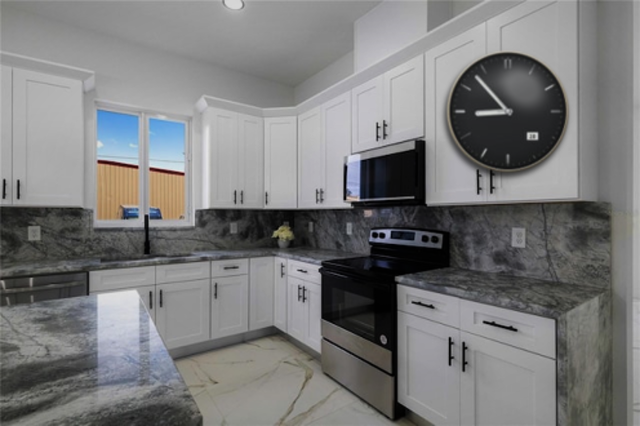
h=8 m=53
